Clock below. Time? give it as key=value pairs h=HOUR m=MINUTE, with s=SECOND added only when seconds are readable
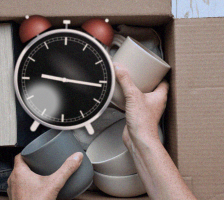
h=9 m=16
